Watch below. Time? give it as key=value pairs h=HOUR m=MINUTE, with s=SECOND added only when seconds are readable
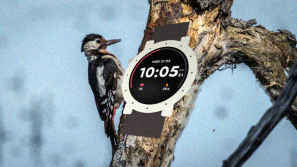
h=10 m=5
